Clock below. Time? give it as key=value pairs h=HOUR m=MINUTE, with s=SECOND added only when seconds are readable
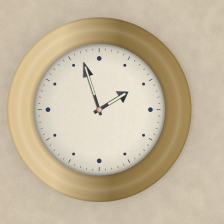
h=1 m=57
